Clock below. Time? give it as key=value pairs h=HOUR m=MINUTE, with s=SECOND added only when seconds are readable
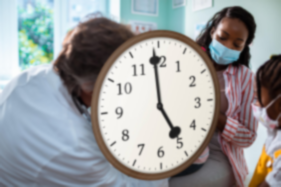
h=4 m=59
